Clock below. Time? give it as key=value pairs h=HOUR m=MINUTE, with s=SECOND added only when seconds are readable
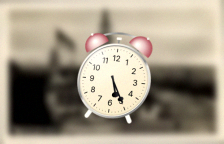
h=5 m=25
